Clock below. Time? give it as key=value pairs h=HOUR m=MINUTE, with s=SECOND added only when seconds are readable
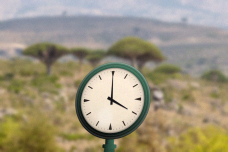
h=4 m=0
